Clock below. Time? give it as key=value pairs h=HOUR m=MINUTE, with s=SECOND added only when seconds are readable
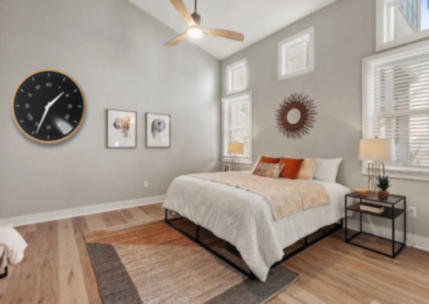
h=1 m=34
